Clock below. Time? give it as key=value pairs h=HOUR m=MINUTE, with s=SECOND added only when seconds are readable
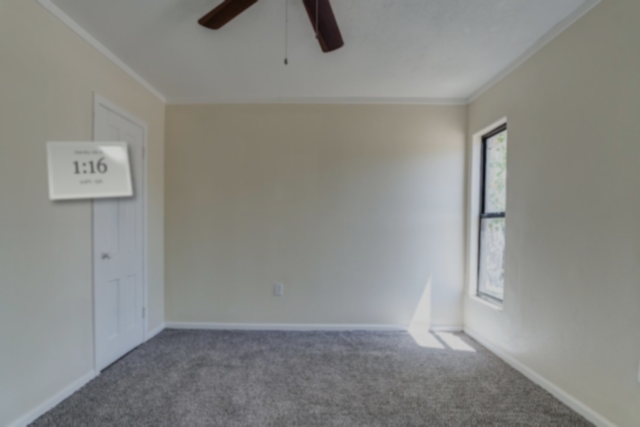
h=1 m=16
